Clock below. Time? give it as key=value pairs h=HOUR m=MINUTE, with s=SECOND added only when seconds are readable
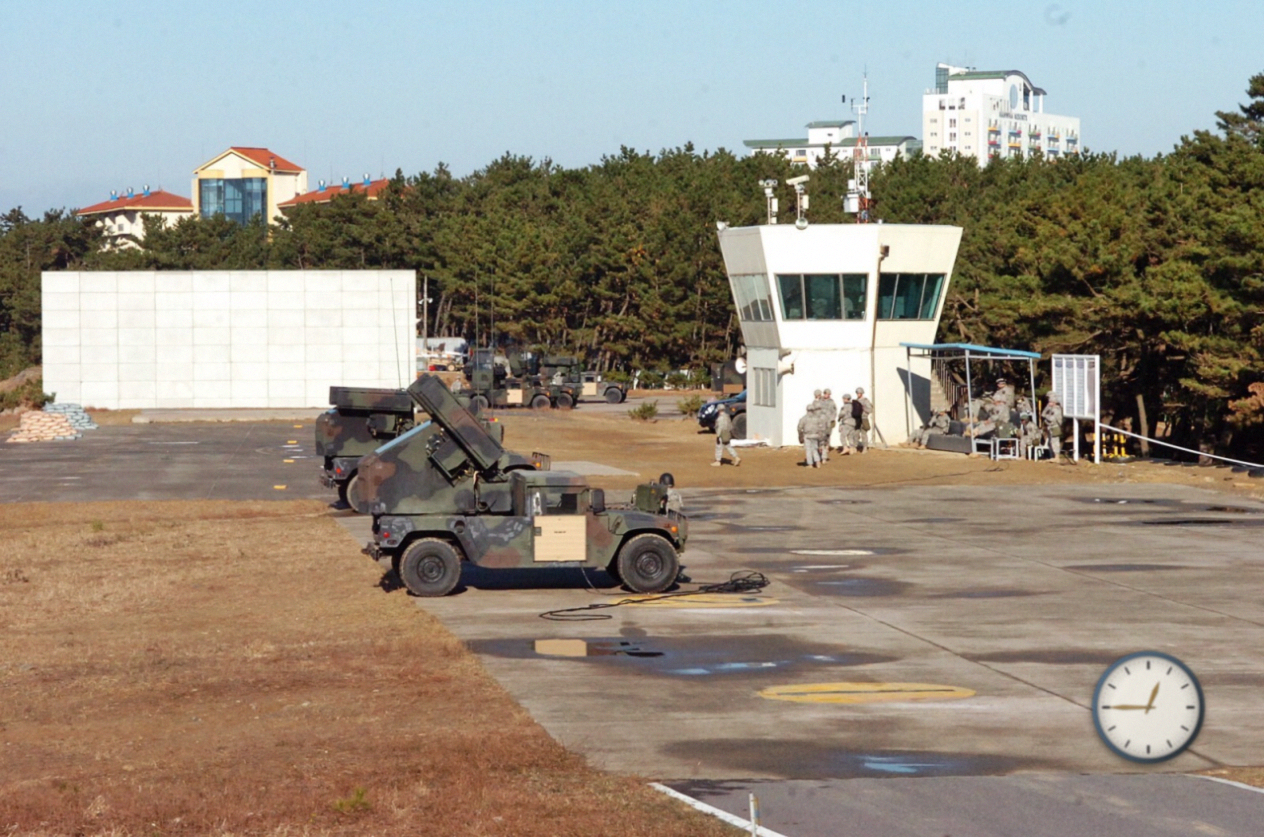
h=12 m=45
